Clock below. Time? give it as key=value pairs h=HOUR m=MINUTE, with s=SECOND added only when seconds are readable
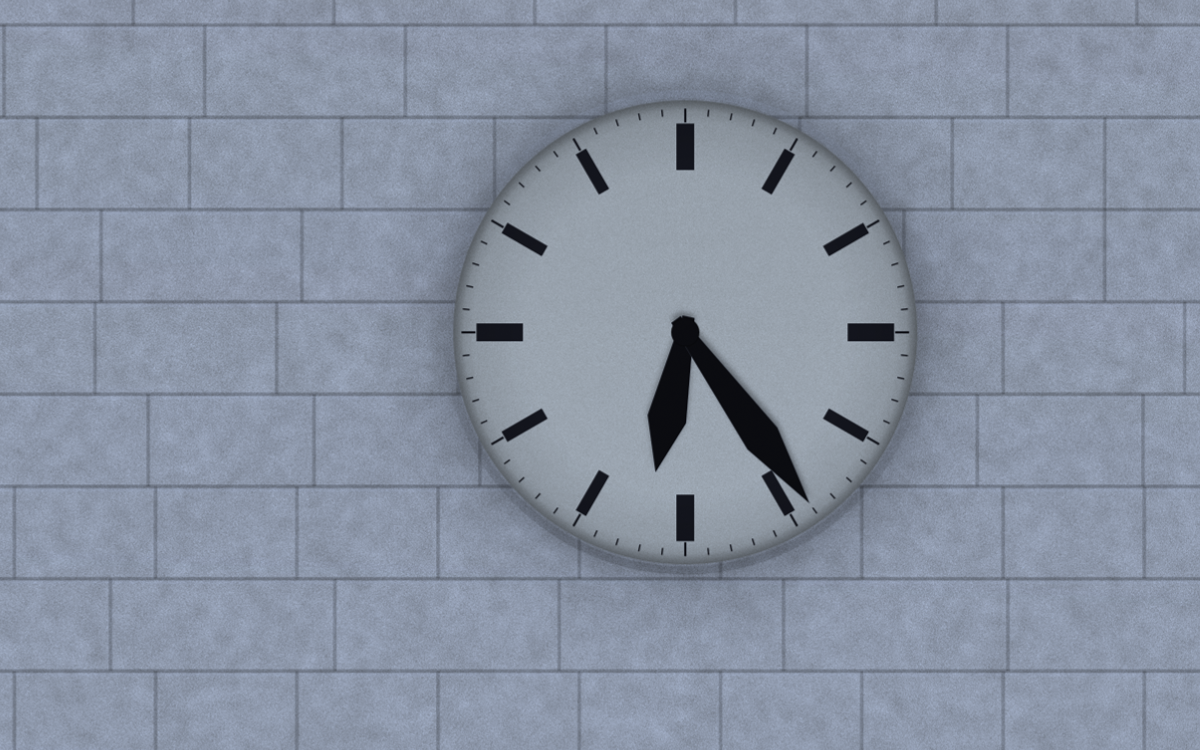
h=6 m=24
